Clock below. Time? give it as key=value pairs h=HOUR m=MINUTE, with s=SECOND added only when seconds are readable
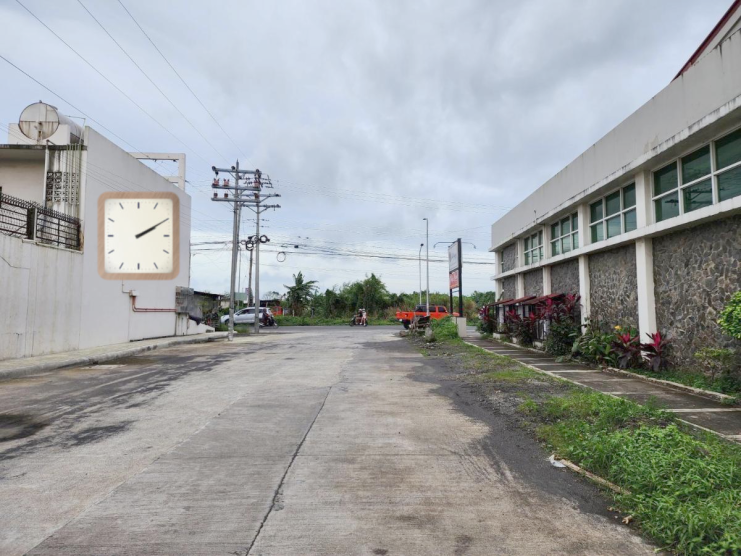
h=2 m=10
